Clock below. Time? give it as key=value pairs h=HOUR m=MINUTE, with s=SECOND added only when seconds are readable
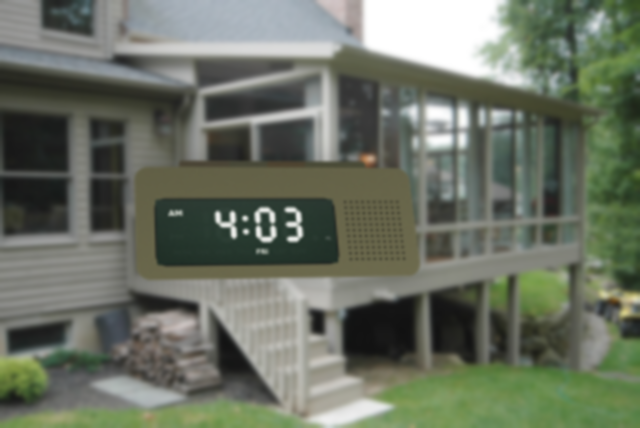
h=4 m=3
